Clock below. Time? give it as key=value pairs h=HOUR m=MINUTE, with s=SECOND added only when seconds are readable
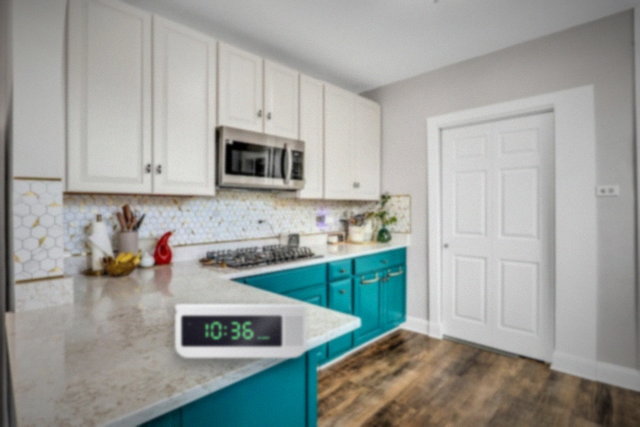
h=10 m=36
